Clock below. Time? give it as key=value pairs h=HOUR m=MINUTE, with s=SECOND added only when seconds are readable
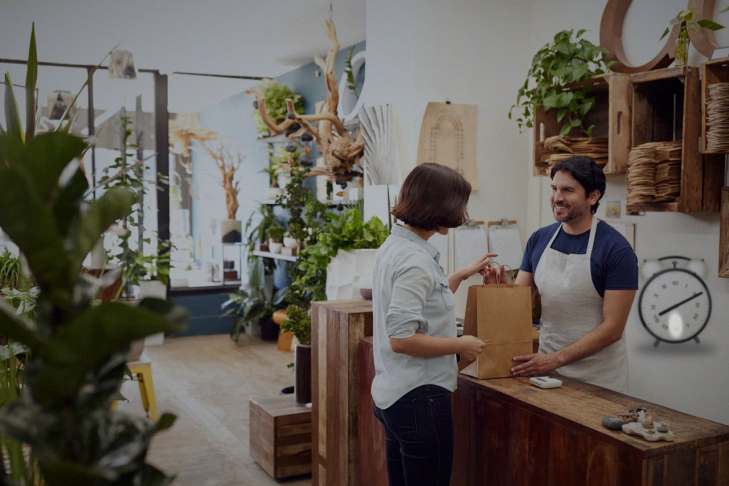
h=8 m=11
